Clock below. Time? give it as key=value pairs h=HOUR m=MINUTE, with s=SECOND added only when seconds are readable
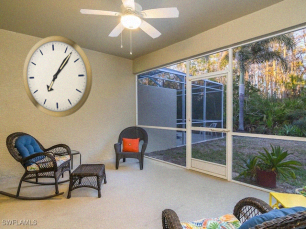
h=7 m=7
